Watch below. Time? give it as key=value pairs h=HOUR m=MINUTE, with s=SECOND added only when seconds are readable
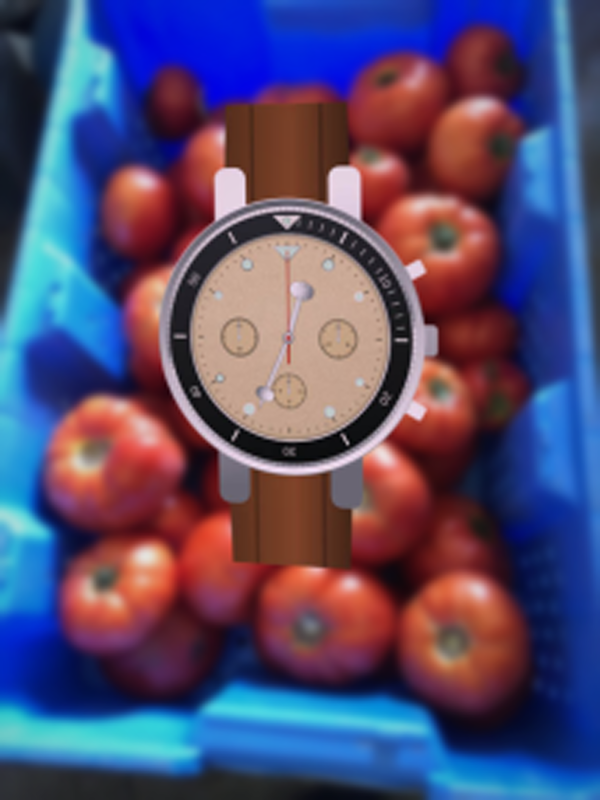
h=12 m=34
